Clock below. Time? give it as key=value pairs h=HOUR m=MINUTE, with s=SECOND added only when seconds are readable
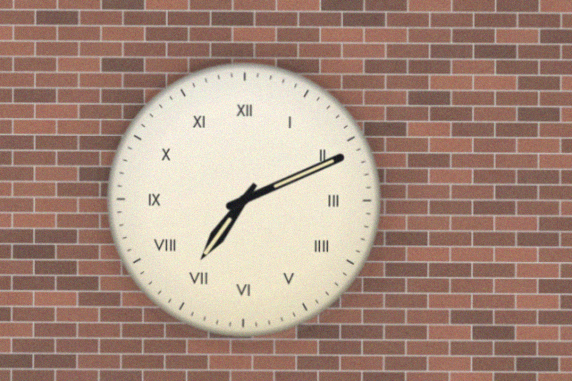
h=7 m=11
